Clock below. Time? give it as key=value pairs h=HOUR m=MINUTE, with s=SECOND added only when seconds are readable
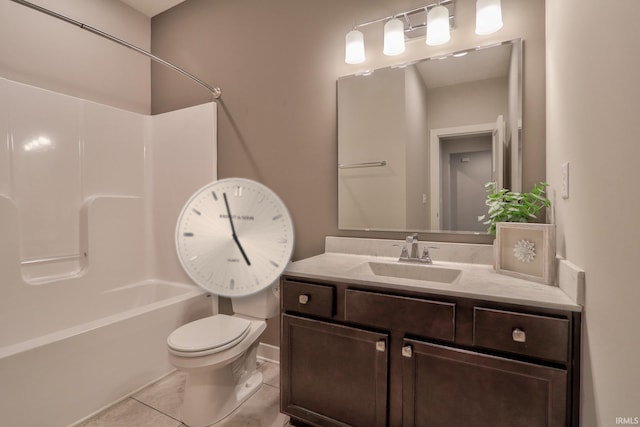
h=4 m=57
